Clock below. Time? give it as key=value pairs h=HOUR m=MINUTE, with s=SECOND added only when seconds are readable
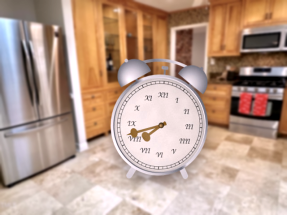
h=7 m=42
